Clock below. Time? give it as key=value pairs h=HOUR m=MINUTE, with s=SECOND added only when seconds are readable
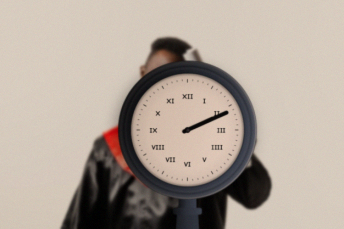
h=2 m=11
